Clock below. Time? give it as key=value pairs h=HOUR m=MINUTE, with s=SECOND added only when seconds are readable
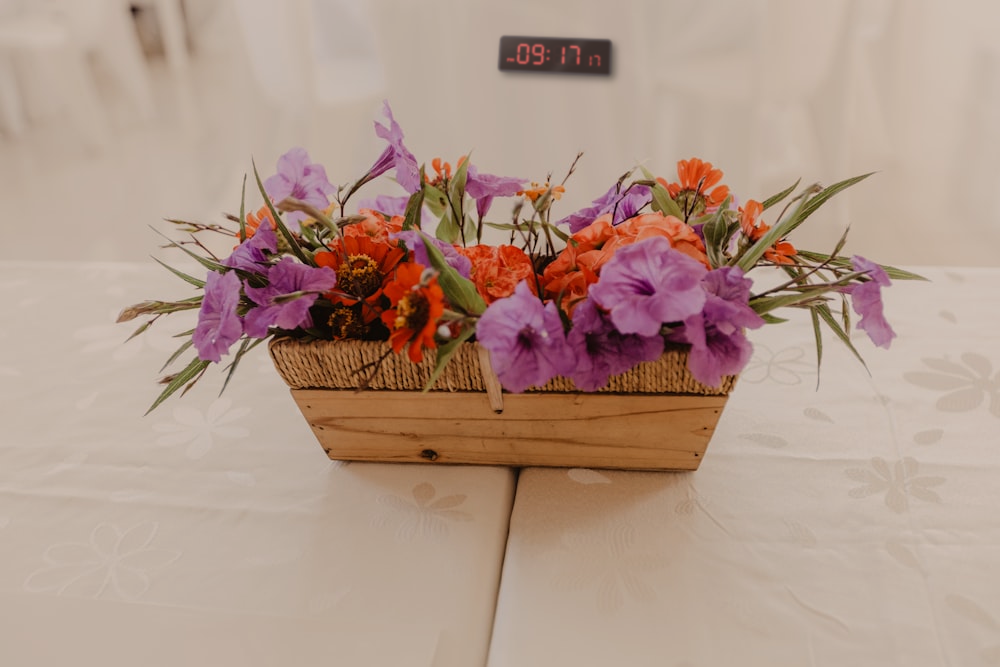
h=9 m=17 s=17
